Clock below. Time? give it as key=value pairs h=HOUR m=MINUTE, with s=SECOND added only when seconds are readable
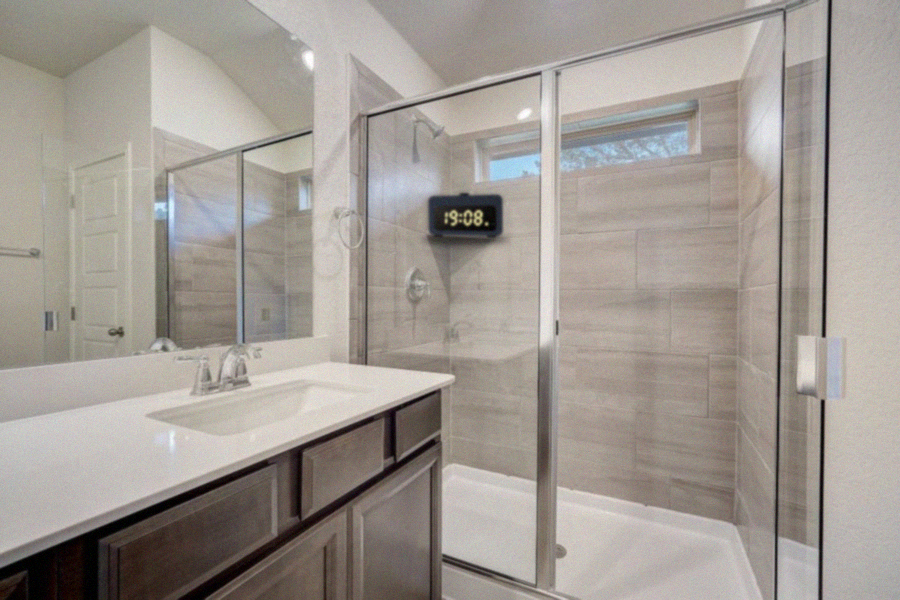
h=19 m=8
